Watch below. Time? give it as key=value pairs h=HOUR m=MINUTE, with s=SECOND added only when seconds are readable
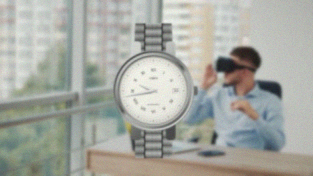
h=9 m=43
